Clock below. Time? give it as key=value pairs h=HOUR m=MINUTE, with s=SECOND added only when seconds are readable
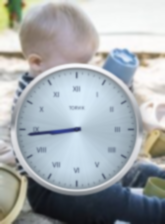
h=8 m=44
